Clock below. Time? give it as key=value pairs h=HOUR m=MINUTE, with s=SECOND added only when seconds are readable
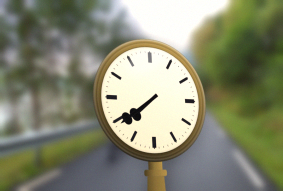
h=7 m=39
